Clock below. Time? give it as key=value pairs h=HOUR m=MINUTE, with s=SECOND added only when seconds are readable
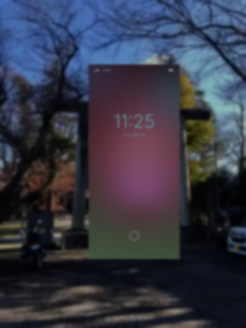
h=11 m=25
